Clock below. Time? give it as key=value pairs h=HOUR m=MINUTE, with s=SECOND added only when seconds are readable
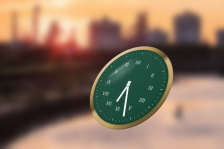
h=6 m=27
